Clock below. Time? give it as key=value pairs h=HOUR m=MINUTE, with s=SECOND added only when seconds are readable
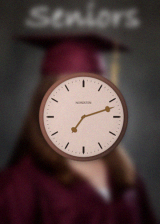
h=7 m=12
